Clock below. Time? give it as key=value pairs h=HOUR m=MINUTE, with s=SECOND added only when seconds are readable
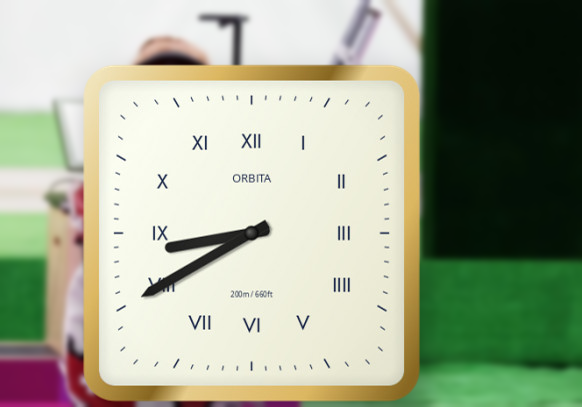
h=8 m=40
